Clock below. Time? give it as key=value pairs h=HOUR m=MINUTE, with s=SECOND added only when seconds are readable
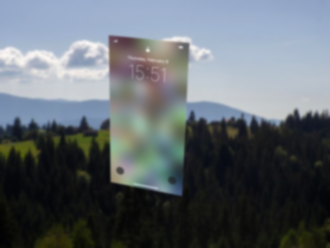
h=15 m=51
